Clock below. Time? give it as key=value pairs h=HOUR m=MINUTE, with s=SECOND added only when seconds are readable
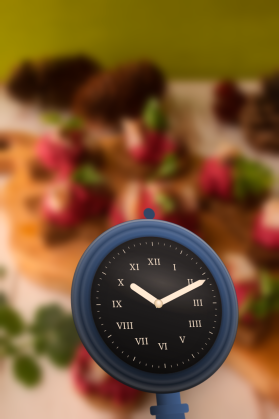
h=10 m=11
